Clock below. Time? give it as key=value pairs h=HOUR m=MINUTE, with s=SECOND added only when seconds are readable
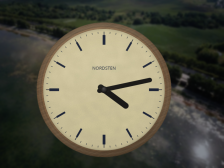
h=4 m=13
